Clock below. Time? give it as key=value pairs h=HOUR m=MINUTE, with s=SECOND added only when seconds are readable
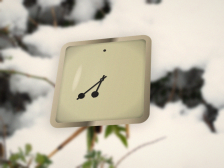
h=6 m=38
